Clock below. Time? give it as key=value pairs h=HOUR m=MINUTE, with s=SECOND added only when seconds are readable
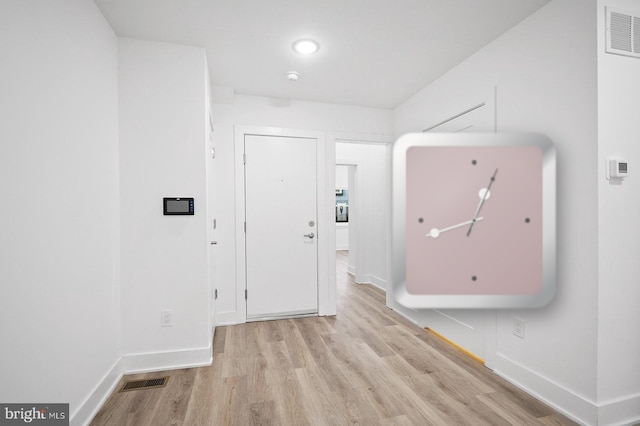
h=12 m=42 s=4
